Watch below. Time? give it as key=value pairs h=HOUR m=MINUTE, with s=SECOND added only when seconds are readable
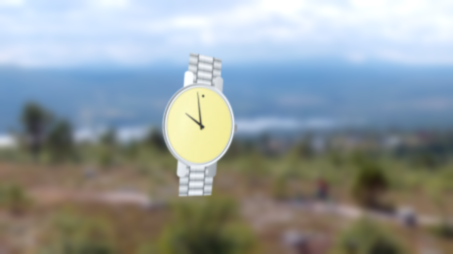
h=9 m=58
